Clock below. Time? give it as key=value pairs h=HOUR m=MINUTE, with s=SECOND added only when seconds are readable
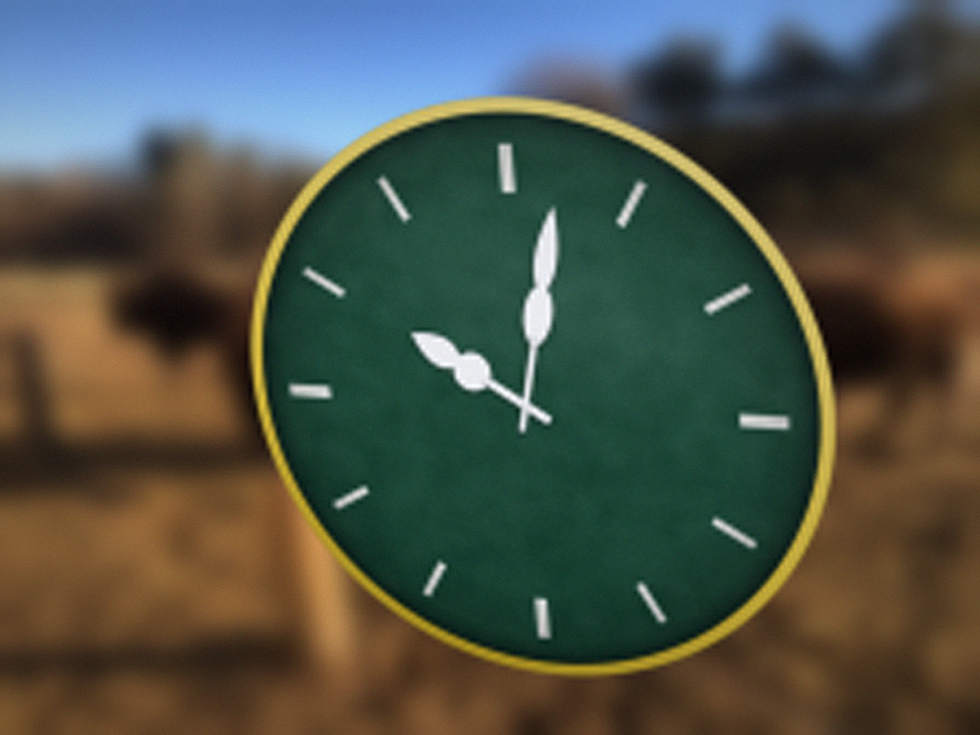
h=10 m=2
